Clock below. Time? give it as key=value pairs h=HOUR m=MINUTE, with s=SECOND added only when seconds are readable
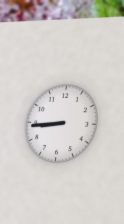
h=8 m=44
